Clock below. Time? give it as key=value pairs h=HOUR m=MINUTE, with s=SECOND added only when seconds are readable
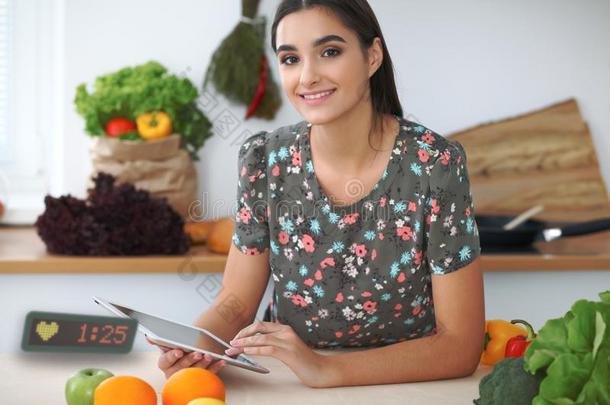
h=1 m=25
